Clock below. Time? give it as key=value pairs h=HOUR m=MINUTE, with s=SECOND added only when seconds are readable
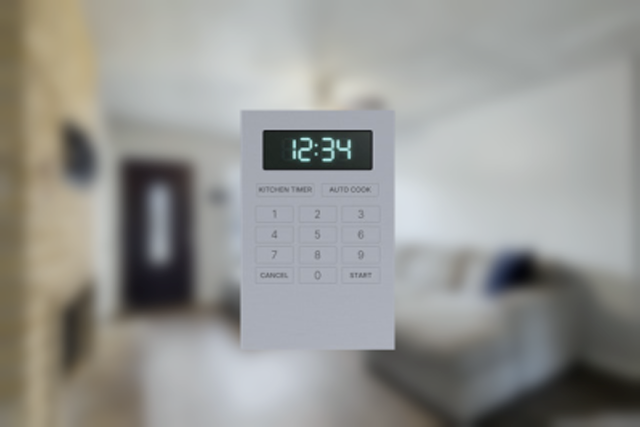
h=12 m=34
